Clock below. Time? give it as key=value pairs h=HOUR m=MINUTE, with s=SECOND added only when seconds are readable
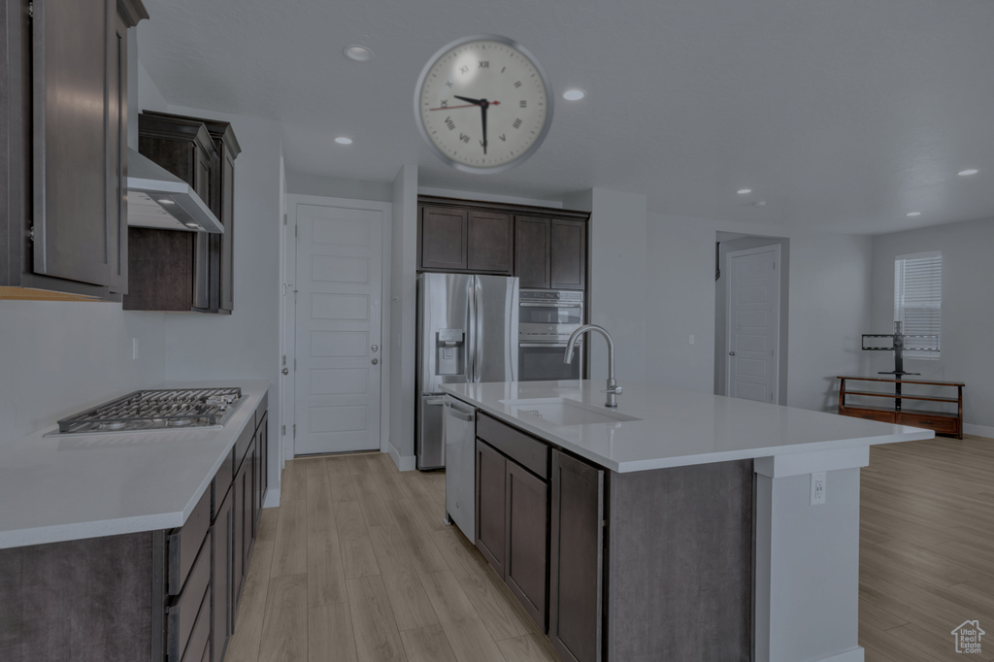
h=9 m=29 s=44
